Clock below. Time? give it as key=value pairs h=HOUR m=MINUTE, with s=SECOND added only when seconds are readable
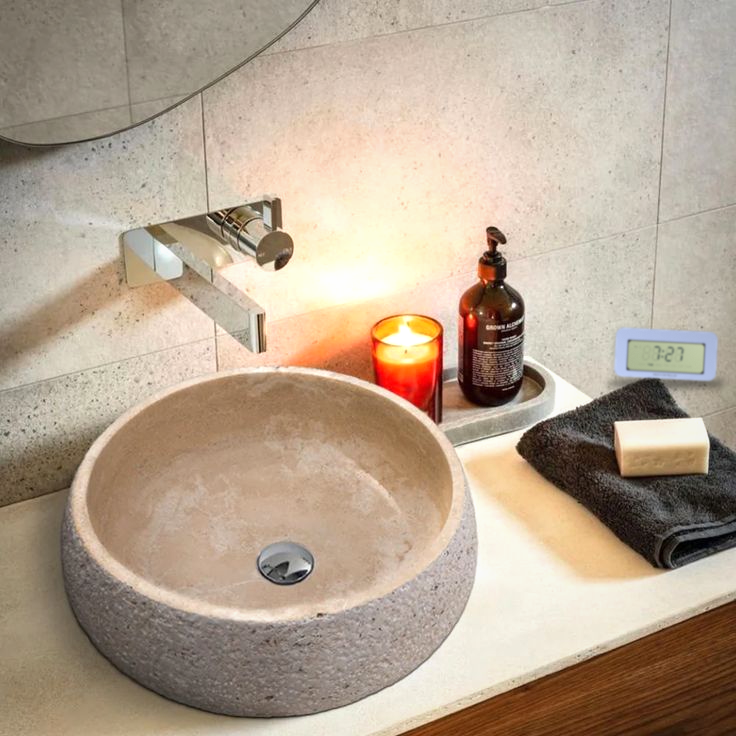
h=7 m=27
